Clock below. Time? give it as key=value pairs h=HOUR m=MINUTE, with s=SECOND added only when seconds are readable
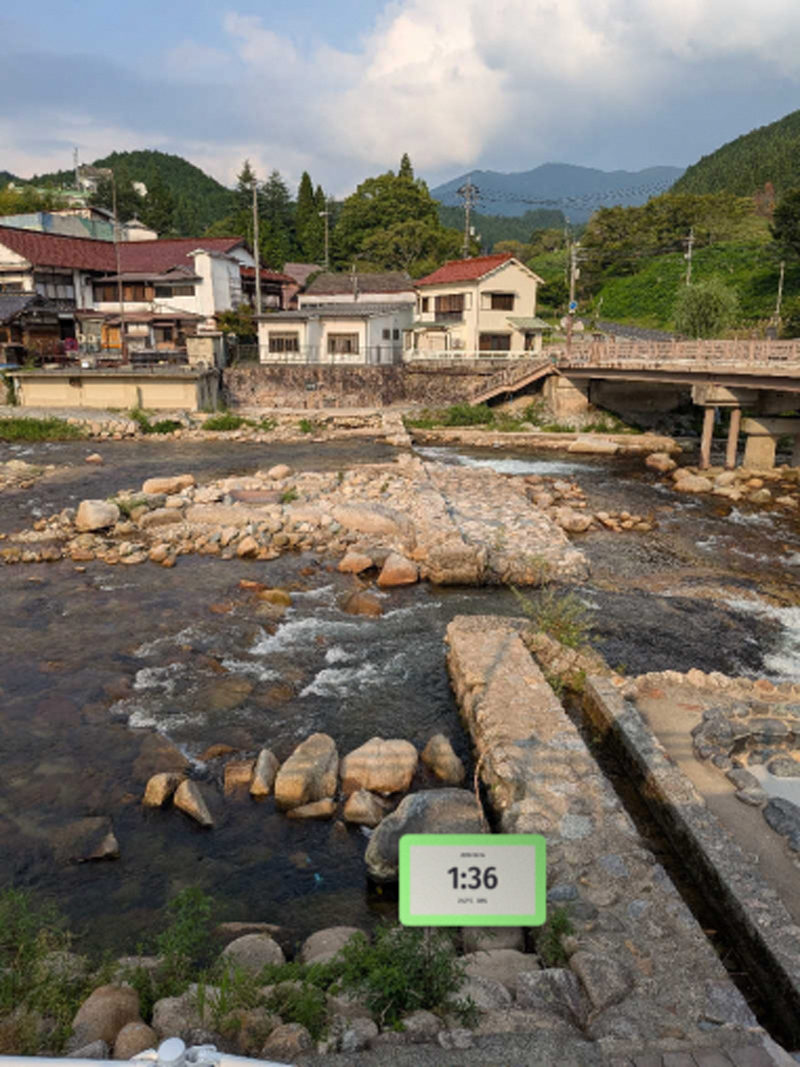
h=1 m=36
